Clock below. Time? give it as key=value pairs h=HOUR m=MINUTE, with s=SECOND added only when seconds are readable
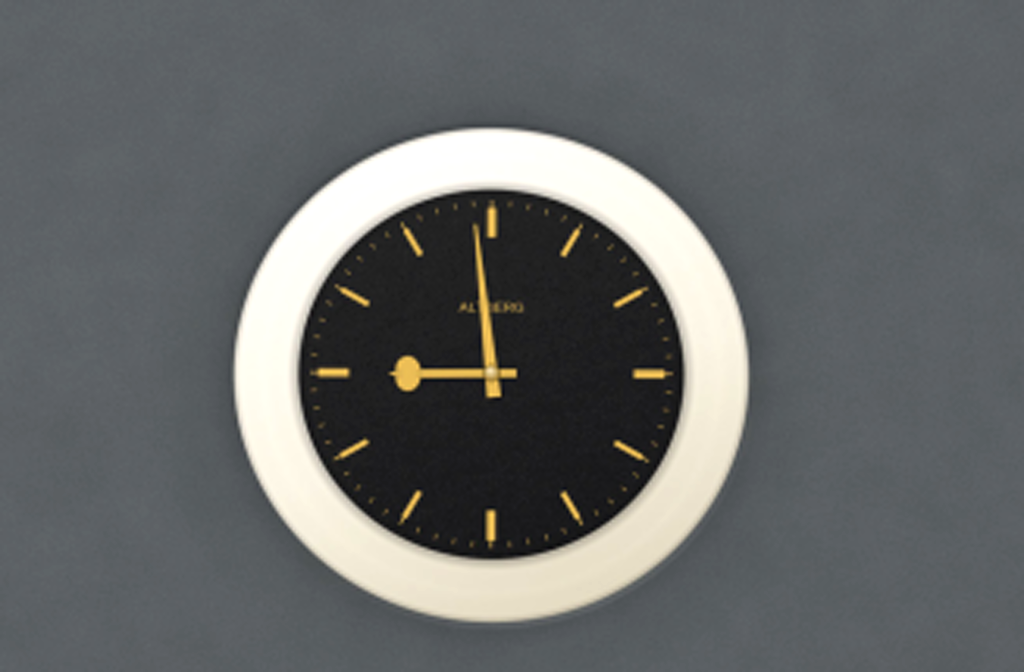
h=8 m=59
